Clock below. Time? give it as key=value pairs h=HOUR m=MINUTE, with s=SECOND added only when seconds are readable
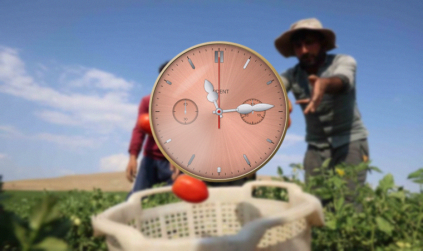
h=11 m=14
